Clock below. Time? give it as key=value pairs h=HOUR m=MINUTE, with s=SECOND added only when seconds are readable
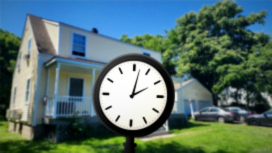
h=2 m=2
